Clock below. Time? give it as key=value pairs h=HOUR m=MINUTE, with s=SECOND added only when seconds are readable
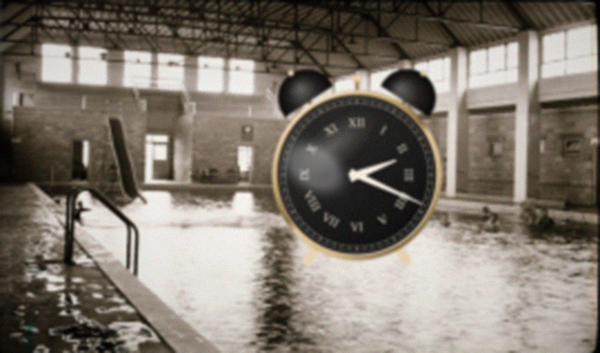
h=2 m=19
